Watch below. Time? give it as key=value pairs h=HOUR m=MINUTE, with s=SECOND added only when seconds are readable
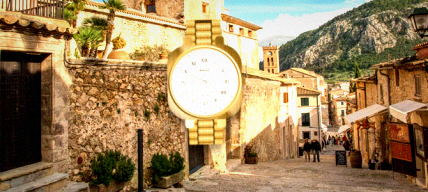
h=9 m=42
